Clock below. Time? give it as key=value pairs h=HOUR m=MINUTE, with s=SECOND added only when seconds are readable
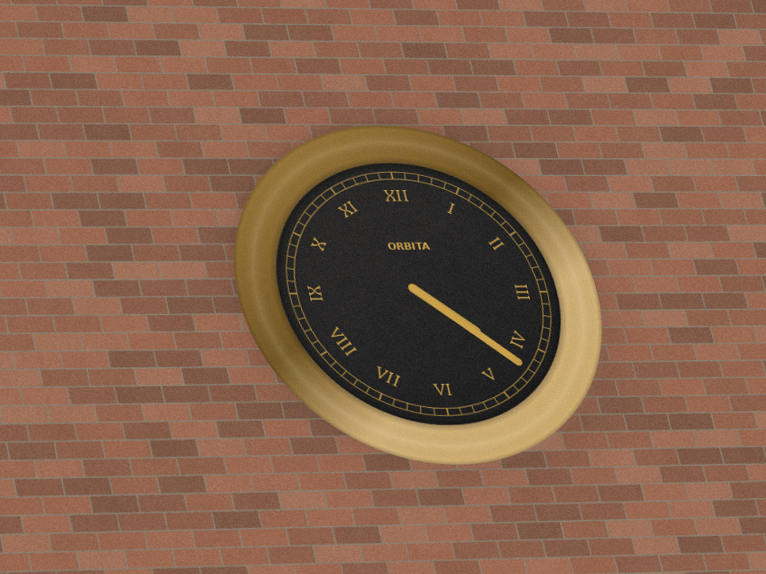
h=4 m=22
